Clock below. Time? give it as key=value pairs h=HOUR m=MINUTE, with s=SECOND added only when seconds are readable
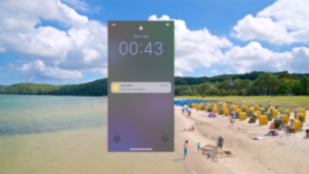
h=0 m=43
